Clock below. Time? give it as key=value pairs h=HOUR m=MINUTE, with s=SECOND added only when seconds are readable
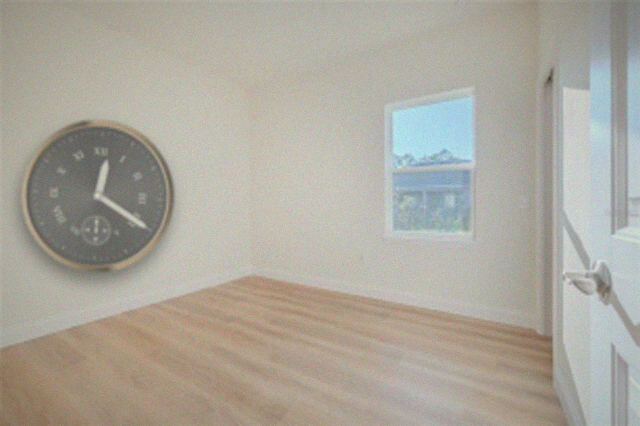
h=12 m=20
